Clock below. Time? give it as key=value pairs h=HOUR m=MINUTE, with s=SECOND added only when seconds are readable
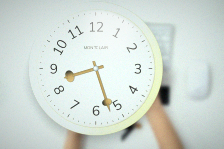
h=8 m=27
